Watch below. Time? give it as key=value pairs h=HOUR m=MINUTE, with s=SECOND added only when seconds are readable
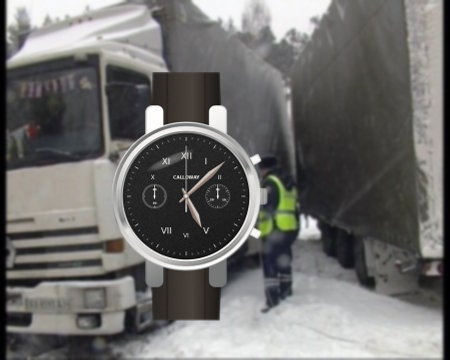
h=5 m=8
